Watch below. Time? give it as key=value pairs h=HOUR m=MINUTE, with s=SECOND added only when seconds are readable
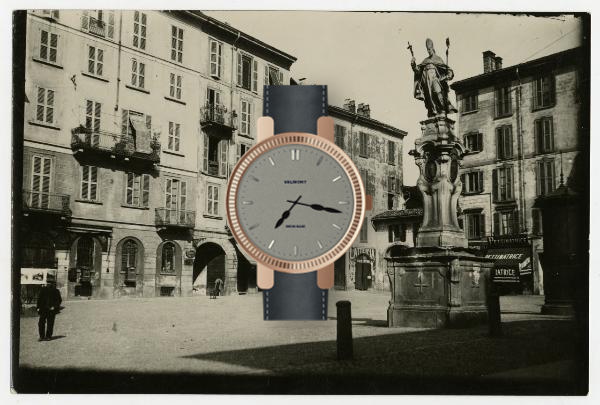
h=7 m=17
